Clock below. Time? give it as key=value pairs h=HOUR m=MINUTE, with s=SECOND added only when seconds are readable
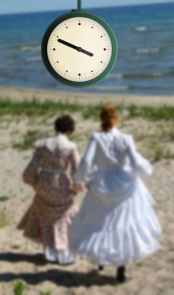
h=3 m=49
